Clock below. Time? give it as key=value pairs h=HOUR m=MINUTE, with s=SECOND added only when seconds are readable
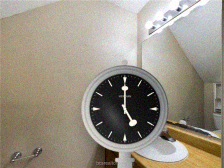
h=5 m=0
